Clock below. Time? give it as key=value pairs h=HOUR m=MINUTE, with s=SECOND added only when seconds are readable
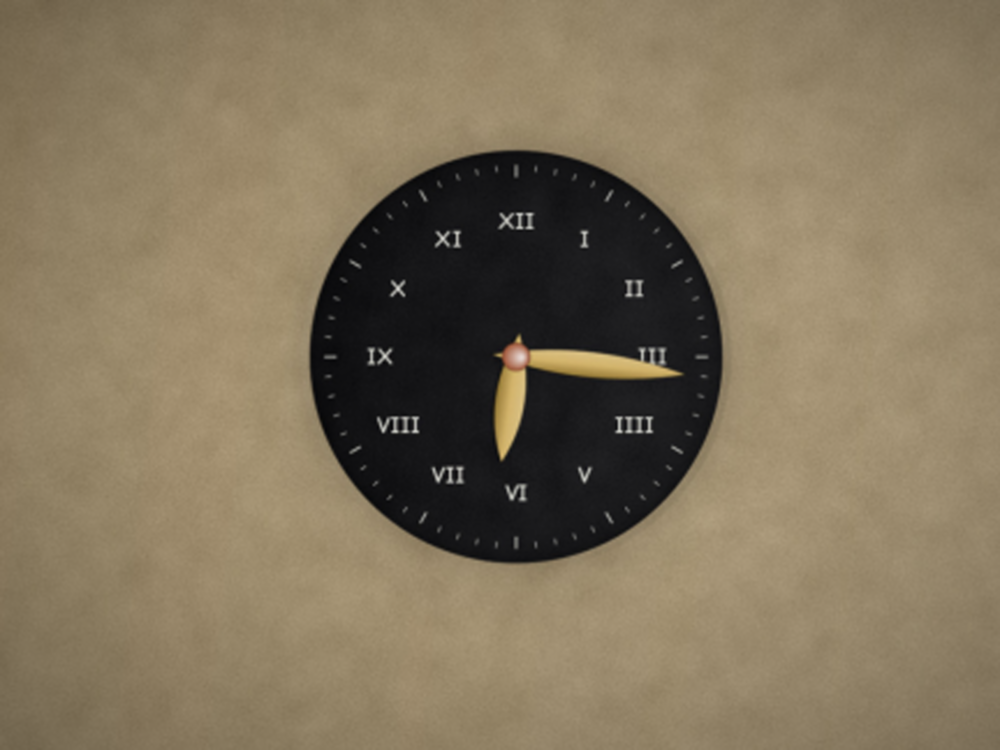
h=6 m=16
